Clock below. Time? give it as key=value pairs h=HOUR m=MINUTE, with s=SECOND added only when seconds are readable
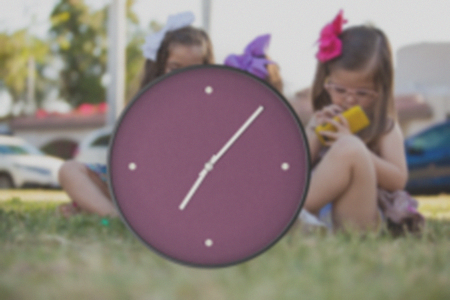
h=7 m=7
